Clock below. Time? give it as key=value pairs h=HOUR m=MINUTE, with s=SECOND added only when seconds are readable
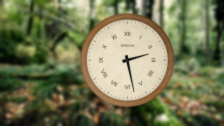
h=2 m=28
